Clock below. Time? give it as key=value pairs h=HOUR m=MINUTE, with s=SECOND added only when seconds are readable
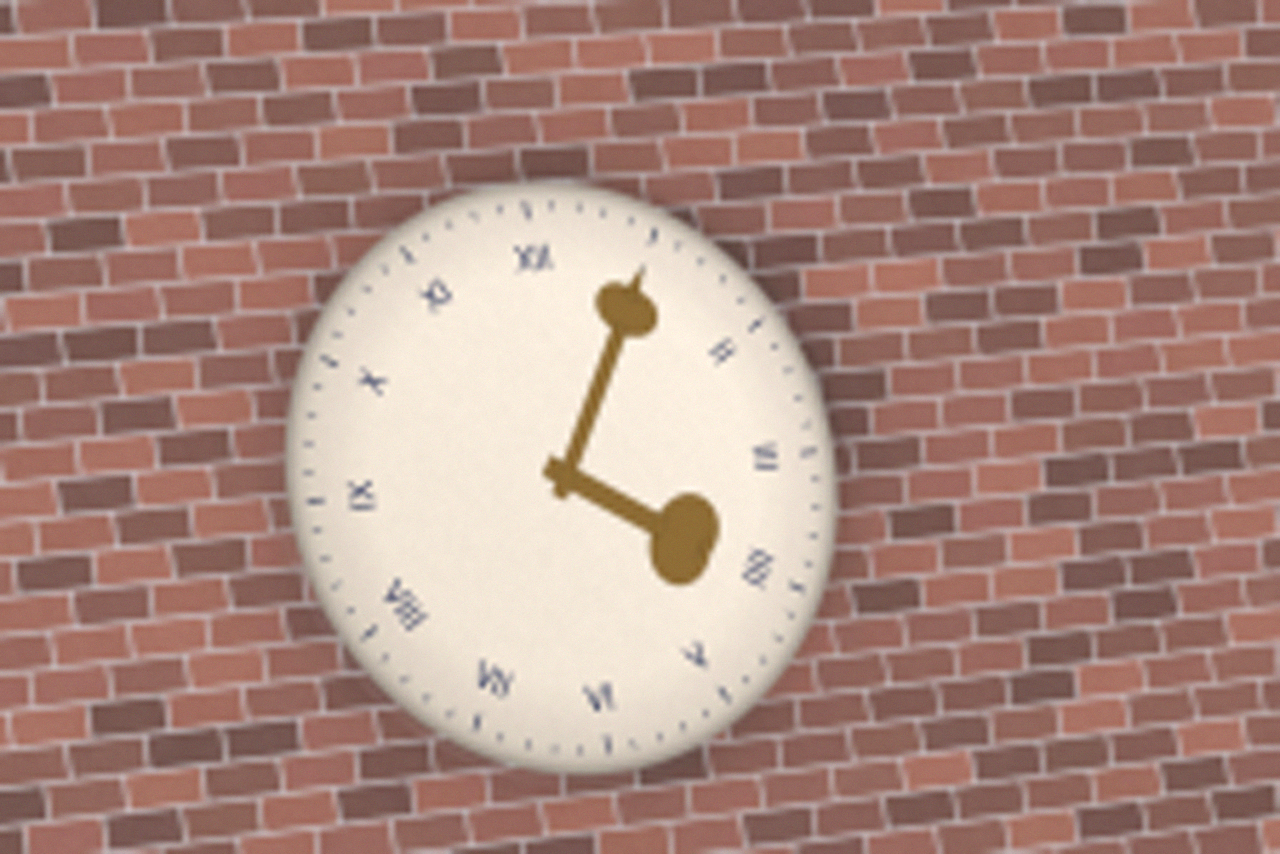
h=4 m=5
